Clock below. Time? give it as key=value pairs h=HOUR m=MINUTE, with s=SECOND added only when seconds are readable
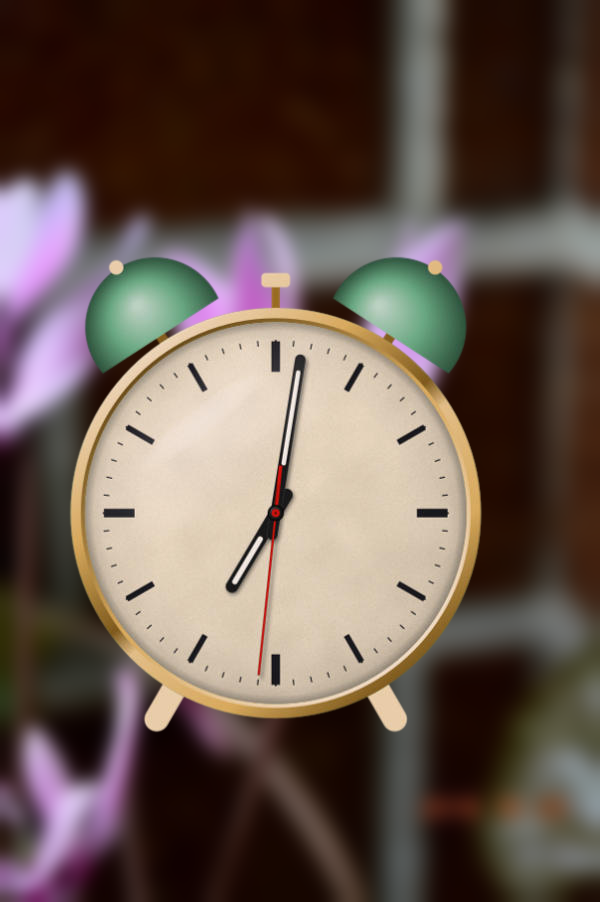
h=7 m=1 s=31
